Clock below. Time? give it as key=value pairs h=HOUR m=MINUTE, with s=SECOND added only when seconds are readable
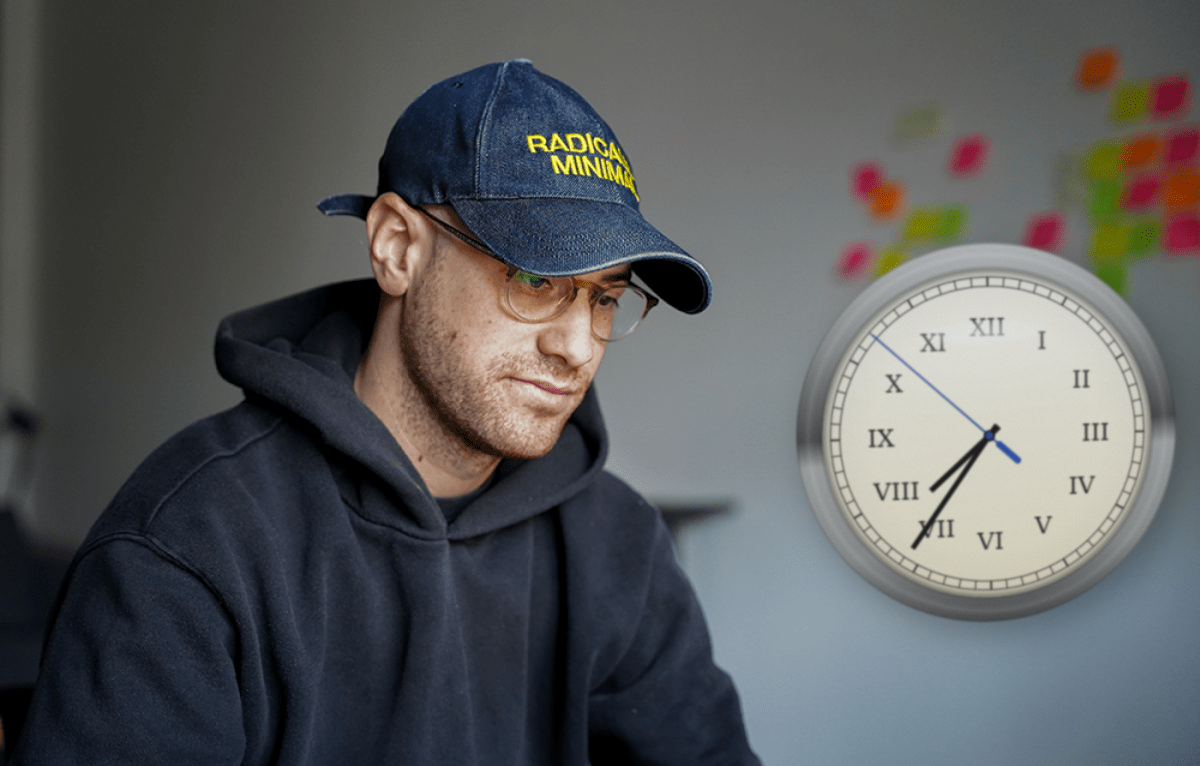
h=7 m=35 s=52
